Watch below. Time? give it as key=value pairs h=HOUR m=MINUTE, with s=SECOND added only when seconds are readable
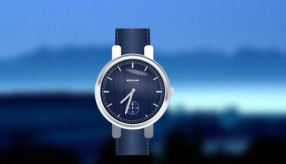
h=7 m=33
